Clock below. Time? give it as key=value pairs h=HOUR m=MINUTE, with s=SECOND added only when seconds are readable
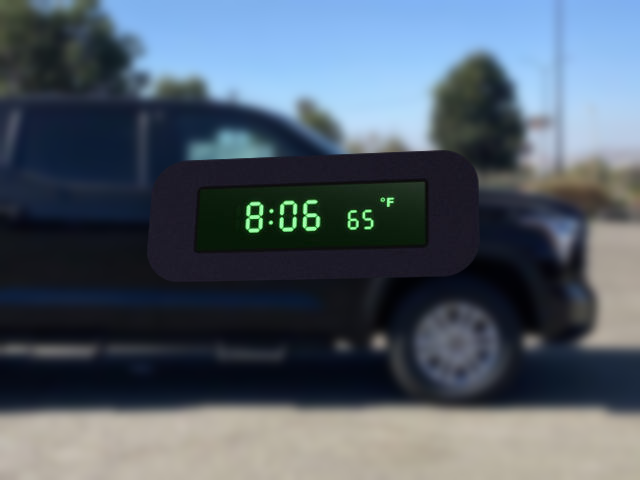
h=8 m=6
